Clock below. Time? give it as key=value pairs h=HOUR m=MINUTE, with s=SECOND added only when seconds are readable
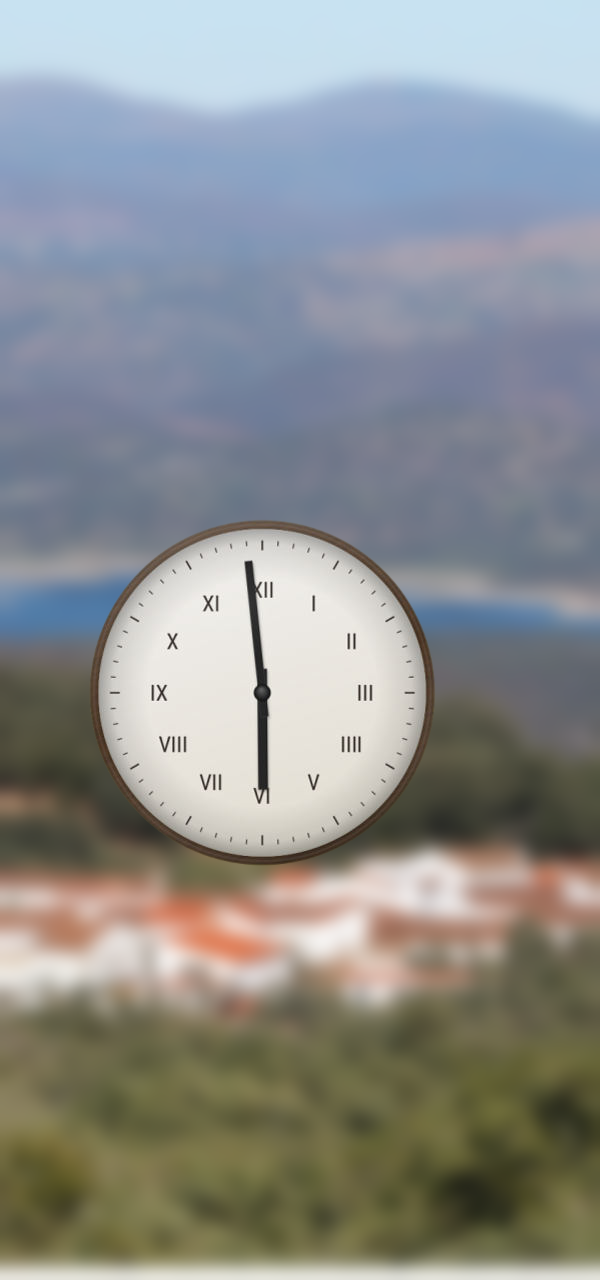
h=5 m=59
